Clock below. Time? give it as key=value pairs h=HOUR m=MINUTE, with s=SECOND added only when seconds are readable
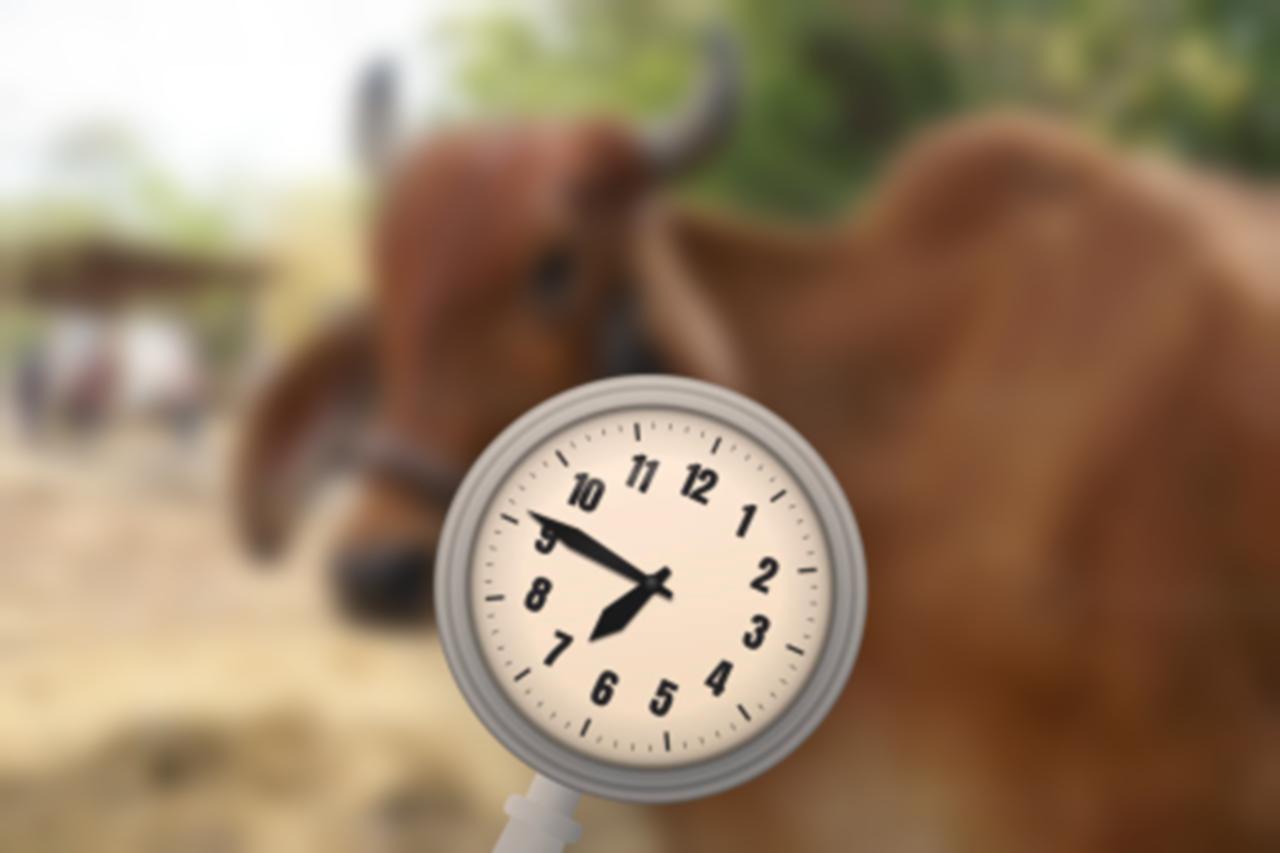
h=6 m=46
